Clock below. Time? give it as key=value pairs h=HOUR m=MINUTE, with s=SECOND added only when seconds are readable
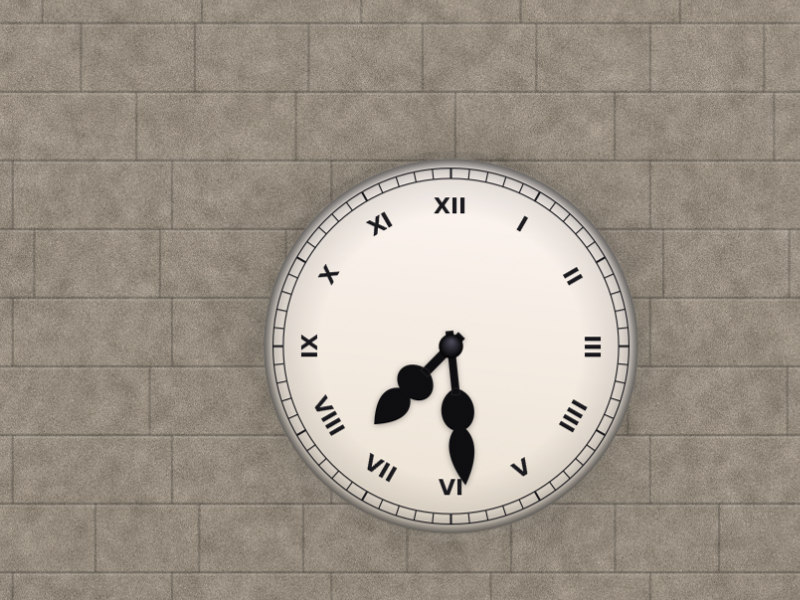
h=7 m=29
